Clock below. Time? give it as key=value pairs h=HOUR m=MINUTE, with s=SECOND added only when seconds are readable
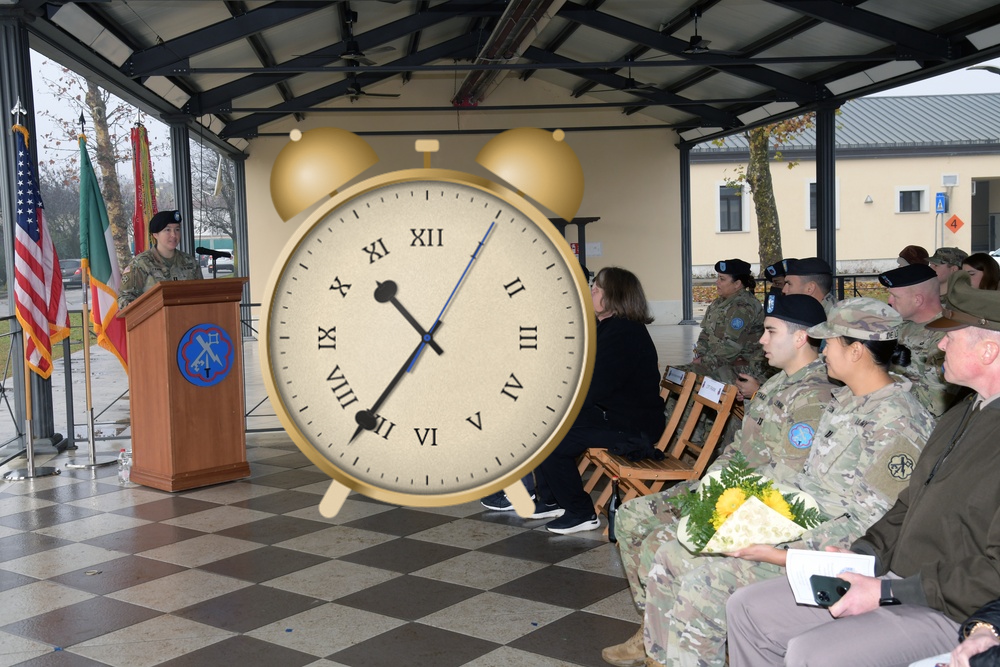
h=10 m=36 s=5
